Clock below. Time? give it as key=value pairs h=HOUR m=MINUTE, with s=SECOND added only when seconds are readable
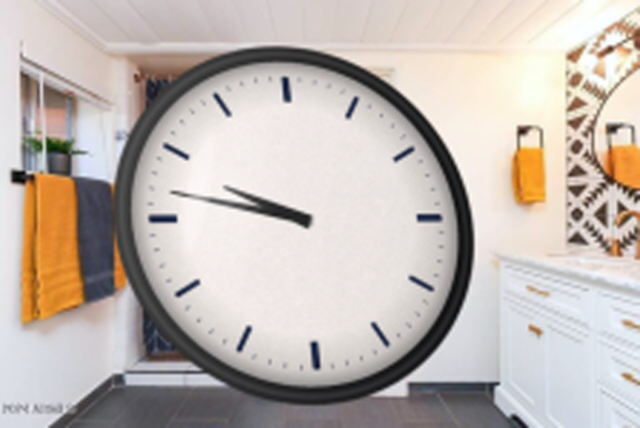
h=9 m=47
